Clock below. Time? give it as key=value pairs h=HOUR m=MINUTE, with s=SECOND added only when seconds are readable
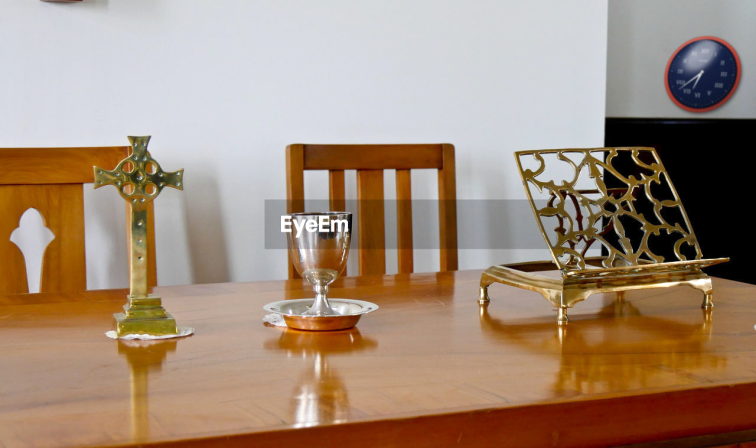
h=6 m=38
